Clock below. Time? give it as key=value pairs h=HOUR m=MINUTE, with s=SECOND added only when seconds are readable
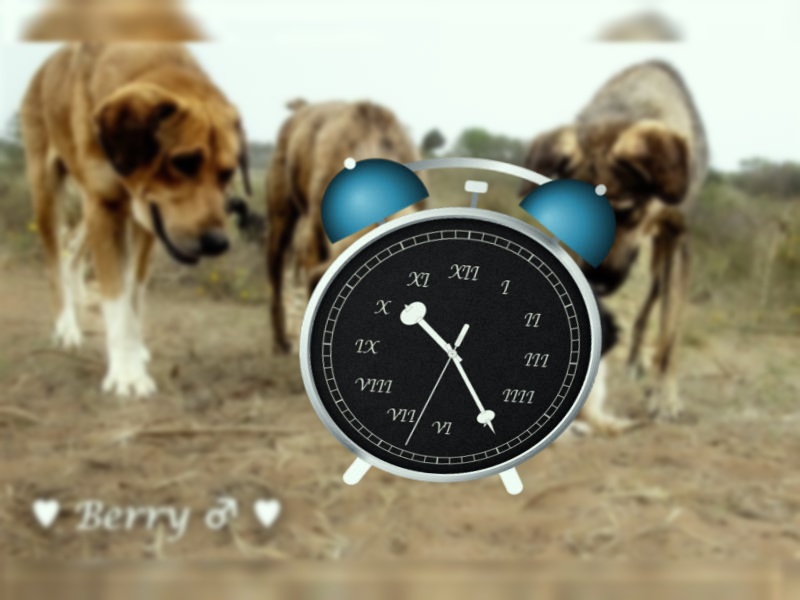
h=10 m=24 s=33
